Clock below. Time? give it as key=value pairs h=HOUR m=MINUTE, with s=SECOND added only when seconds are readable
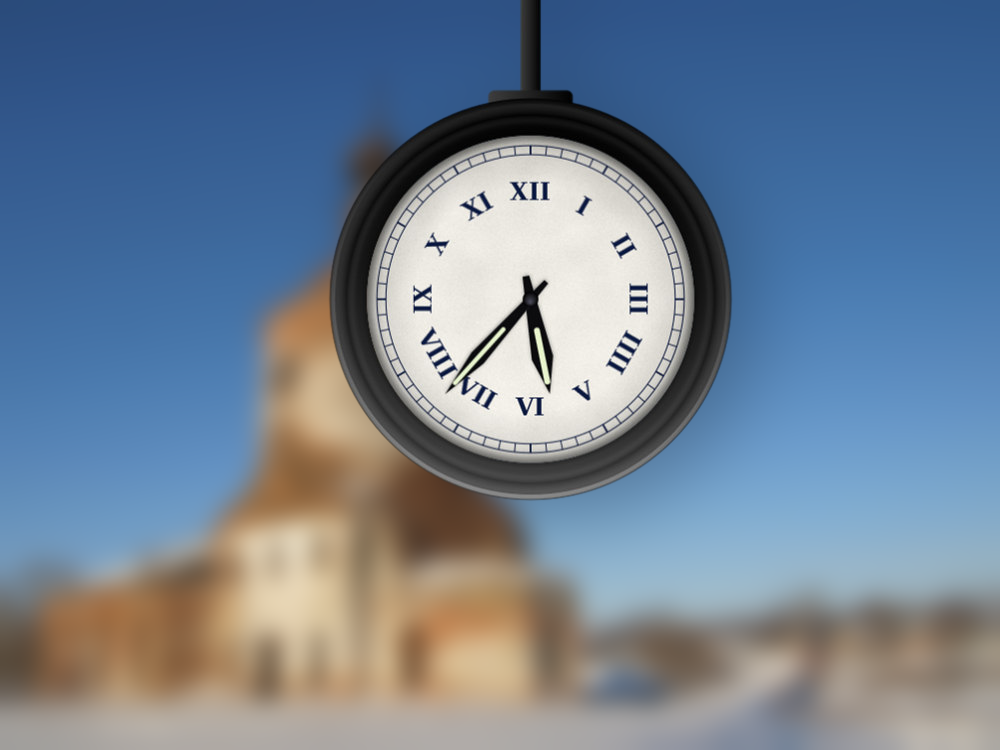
h=5 m=37
